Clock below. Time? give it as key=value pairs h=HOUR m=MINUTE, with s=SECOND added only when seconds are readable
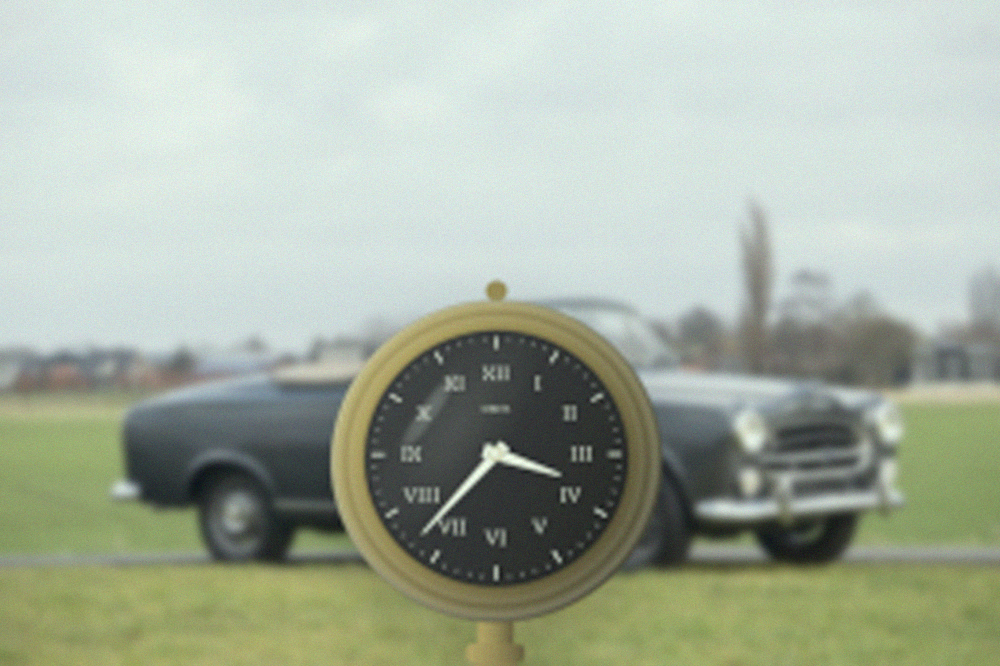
h=3 m=37
